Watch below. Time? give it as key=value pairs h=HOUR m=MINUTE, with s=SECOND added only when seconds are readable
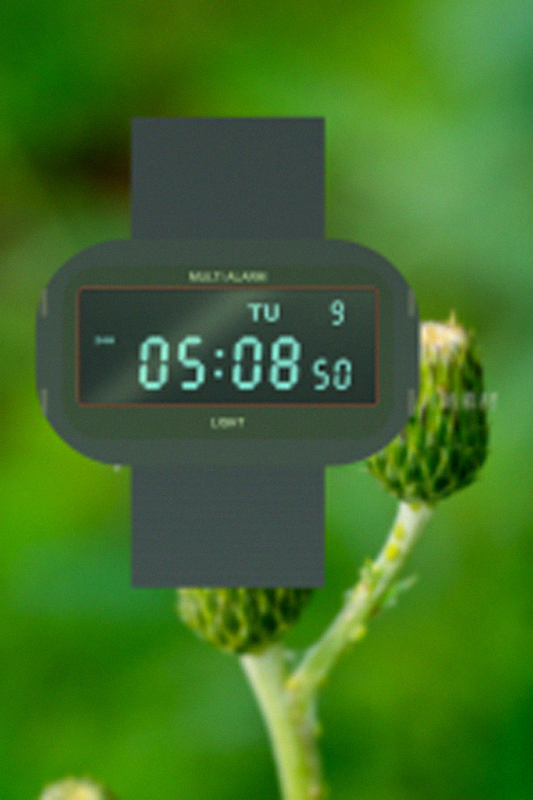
h=5 m=8 s=50
